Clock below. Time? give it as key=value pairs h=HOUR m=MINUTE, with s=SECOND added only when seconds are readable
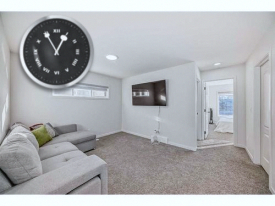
h=12 m=55
